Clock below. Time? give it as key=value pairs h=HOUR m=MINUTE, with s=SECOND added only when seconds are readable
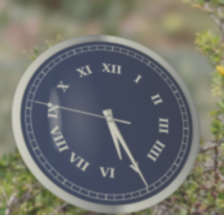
h=5 m=24 s=46
